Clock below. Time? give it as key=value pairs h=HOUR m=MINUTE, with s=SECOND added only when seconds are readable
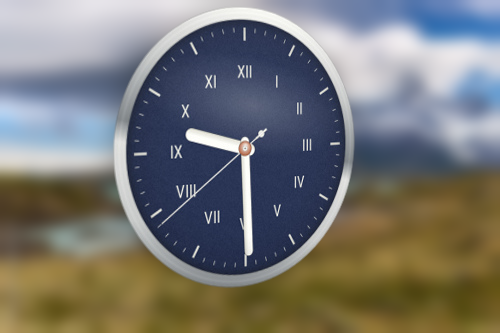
h=9 m=29 s=39
